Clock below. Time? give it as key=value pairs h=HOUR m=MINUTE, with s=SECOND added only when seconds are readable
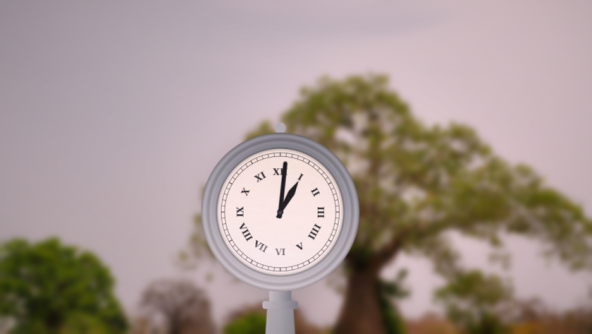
h=1 m=1
